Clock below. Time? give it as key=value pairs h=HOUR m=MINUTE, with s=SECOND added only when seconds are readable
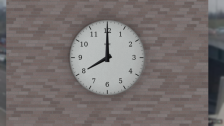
h=8 m=0
